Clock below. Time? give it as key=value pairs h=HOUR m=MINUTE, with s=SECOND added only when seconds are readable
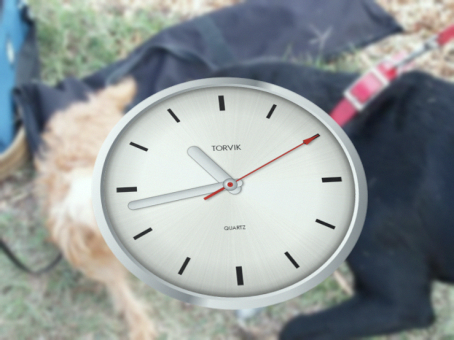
h=10 m=43 s=10
